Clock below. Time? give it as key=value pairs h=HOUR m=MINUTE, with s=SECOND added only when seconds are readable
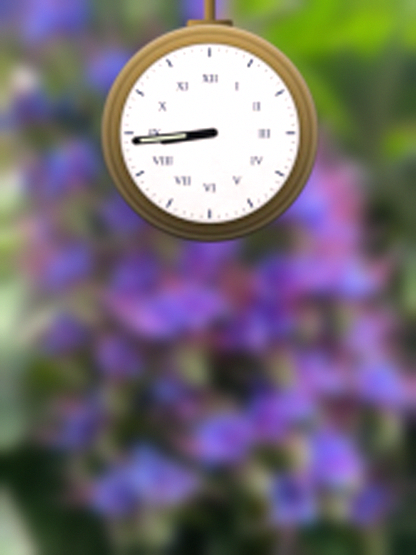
h=8 m=44
